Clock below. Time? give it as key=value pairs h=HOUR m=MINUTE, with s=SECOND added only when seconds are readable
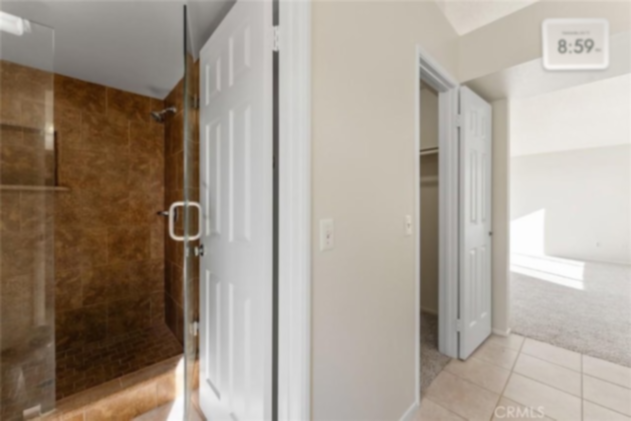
h=8 m=59
